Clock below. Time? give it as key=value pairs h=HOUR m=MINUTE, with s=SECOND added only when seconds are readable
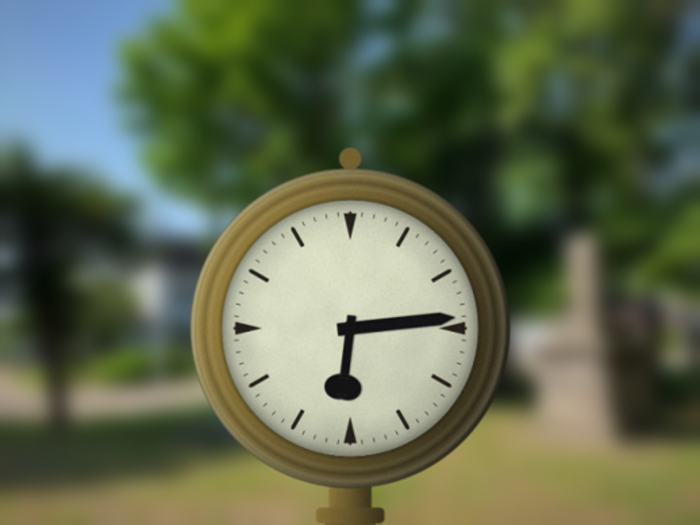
h=6 m=14
